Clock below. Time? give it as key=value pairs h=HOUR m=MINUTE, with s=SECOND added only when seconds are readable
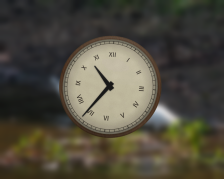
h=10 m=36
